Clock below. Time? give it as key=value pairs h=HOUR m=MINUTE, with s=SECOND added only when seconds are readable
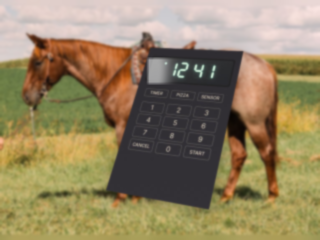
h=12 m=41
